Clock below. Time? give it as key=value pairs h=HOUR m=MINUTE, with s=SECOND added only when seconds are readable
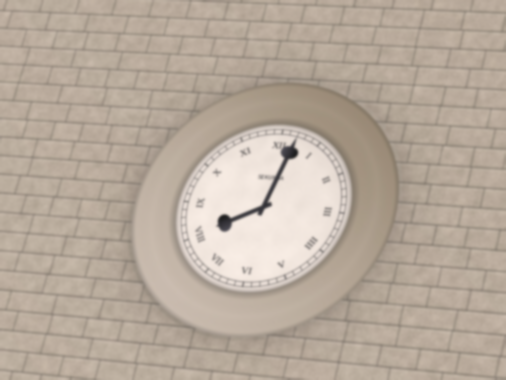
h=8 m=2
